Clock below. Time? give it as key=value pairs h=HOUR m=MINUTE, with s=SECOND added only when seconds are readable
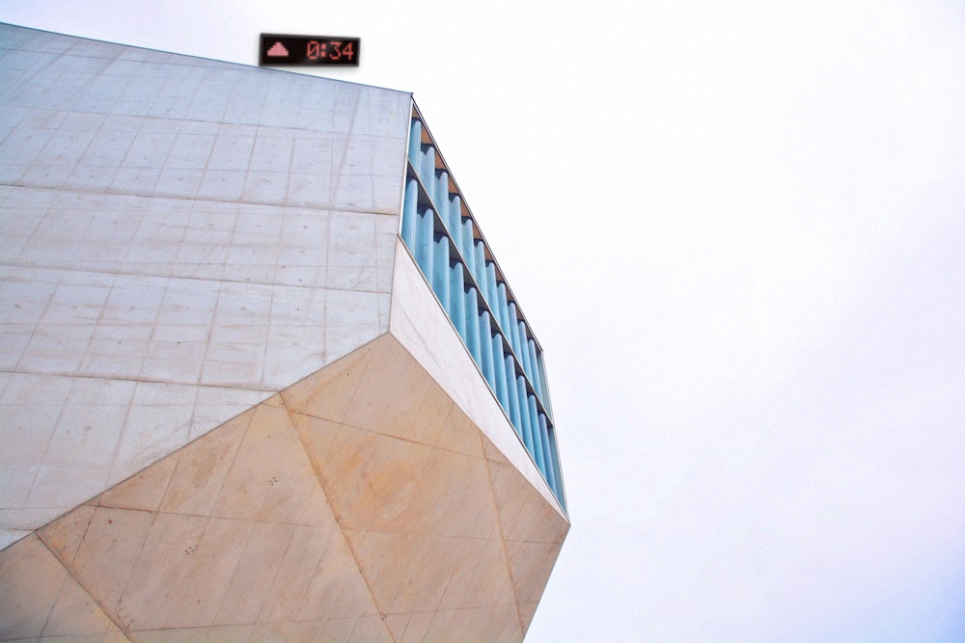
h=0 m=34
